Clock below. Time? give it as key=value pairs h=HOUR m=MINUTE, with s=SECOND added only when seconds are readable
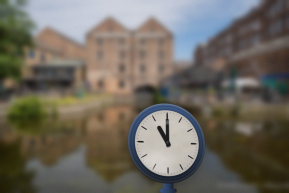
h=11 m=0
